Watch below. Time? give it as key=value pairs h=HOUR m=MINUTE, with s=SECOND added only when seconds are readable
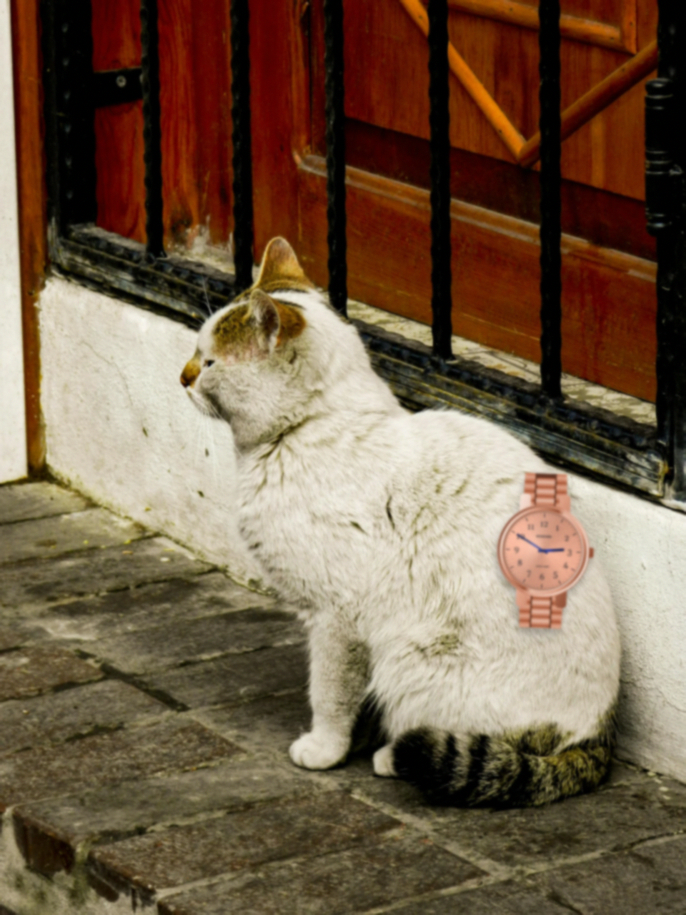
h=2 m=50
